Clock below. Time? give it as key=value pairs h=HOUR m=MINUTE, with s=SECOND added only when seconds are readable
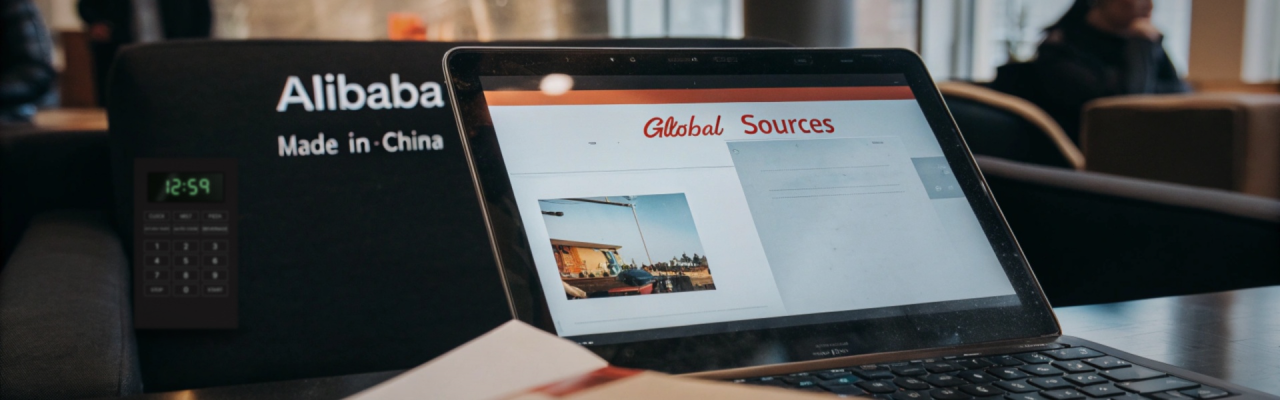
h=12 m=59
